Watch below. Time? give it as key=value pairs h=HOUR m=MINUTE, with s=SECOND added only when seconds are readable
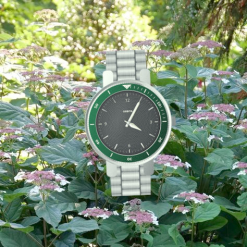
h=4 m=5
